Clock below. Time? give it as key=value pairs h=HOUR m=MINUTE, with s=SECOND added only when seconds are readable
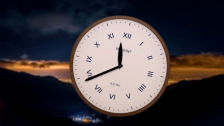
h=11 m=39
